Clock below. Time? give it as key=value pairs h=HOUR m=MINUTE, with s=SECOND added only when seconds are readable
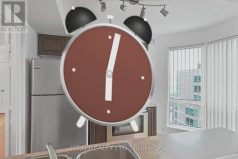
h=6 m=2
